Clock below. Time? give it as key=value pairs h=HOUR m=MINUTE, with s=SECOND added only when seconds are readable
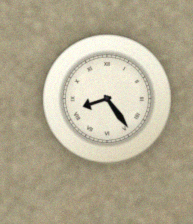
h=8 m=24
